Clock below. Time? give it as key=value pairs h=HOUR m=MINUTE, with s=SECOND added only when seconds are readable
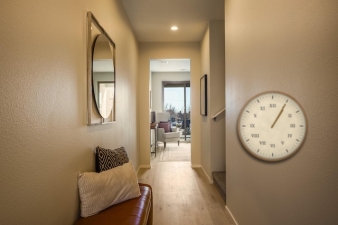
h=1 m=5
